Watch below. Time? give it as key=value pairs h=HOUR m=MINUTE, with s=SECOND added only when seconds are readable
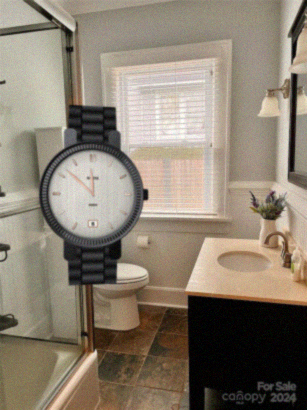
h=11 m=52
